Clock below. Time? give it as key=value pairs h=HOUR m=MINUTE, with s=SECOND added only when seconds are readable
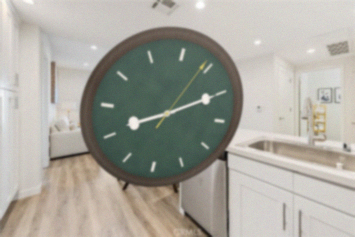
h=8 m=10 s=4
